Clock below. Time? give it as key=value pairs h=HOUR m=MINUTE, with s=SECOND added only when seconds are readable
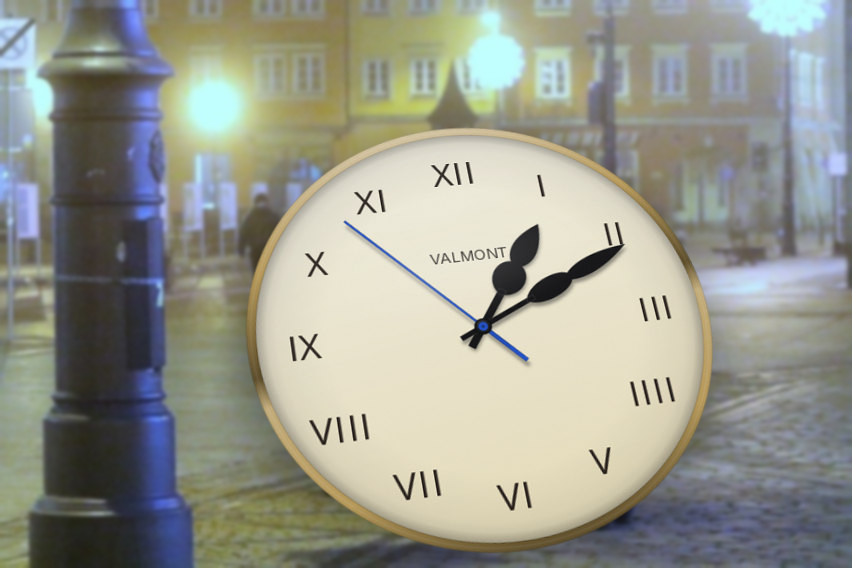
h=1 m=10 s=53
